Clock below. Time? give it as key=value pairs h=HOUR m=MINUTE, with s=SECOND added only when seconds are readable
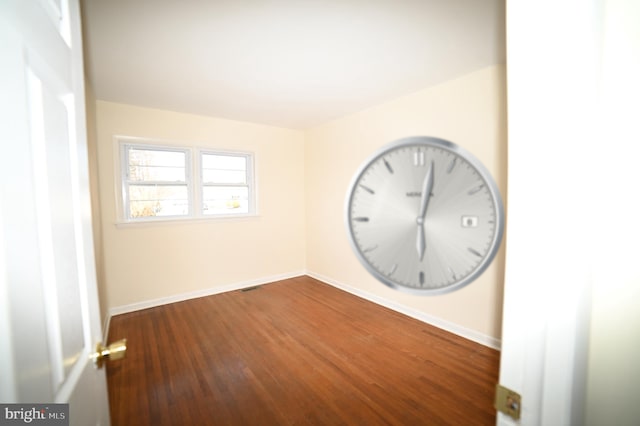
h=6 m=2
